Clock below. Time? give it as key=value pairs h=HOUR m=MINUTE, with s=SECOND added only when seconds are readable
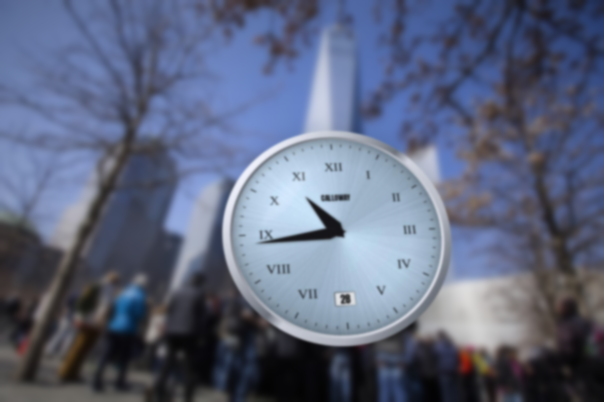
h=10 m=44
